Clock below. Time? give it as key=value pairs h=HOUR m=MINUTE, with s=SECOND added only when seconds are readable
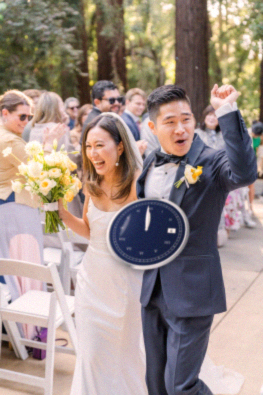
h=11 m=59
